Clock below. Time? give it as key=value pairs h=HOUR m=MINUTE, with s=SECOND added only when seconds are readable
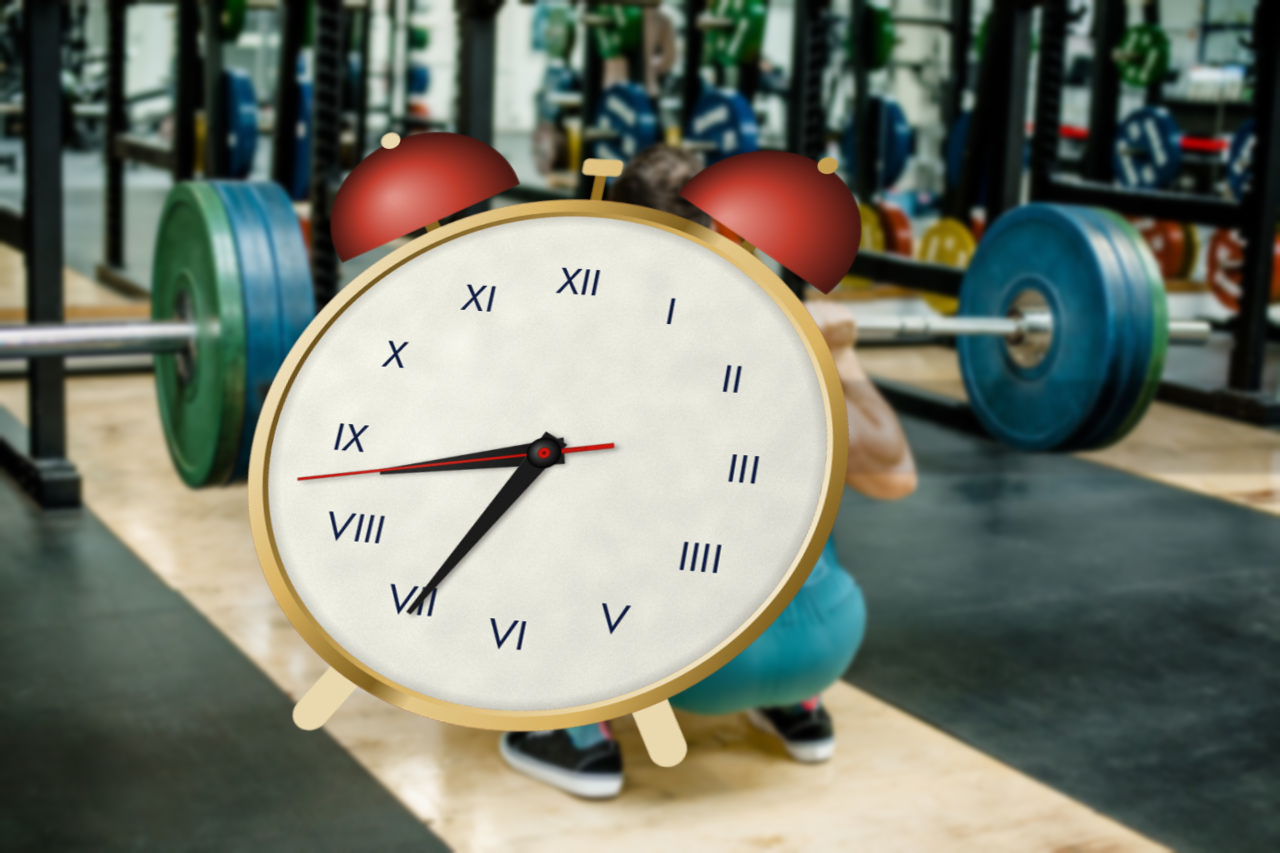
h=8 m=34 s=43
